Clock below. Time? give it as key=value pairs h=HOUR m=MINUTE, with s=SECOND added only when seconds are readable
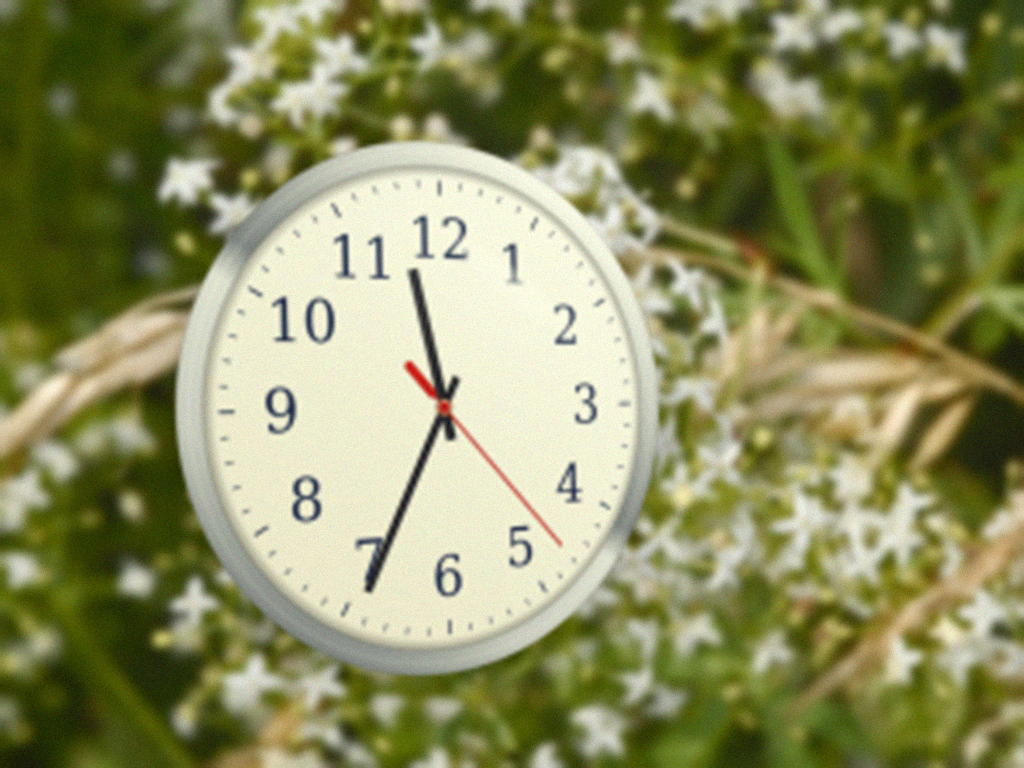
h=11 m=34 s=23
